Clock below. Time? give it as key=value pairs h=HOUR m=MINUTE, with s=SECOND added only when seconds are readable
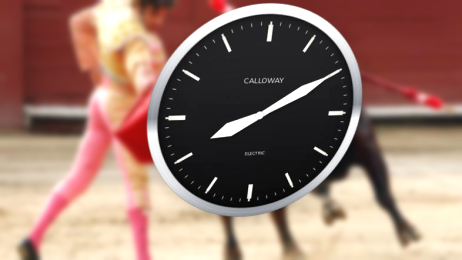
h=8 m=10
